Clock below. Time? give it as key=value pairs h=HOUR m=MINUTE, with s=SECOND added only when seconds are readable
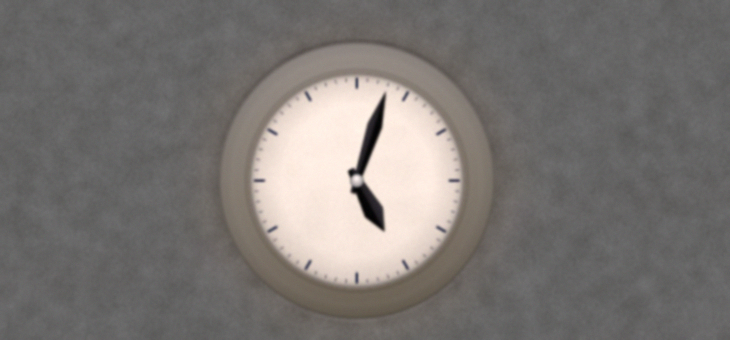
h=5 m=3
